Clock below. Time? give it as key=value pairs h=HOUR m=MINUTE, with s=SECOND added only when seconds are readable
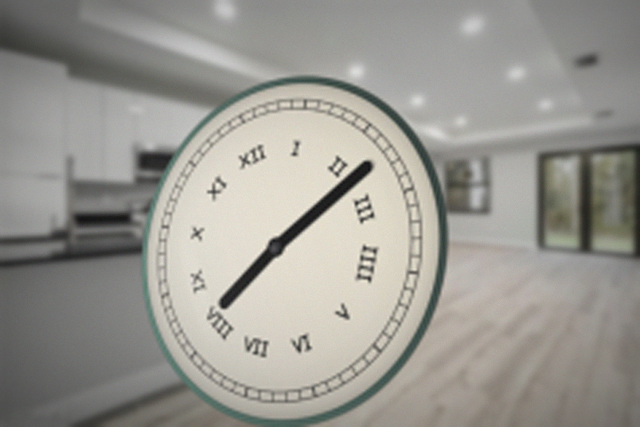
h=8 m=12
